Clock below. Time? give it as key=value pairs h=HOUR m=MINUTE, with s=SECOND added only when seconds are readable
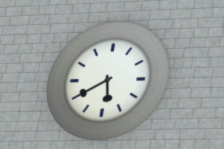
h=5 m=40
